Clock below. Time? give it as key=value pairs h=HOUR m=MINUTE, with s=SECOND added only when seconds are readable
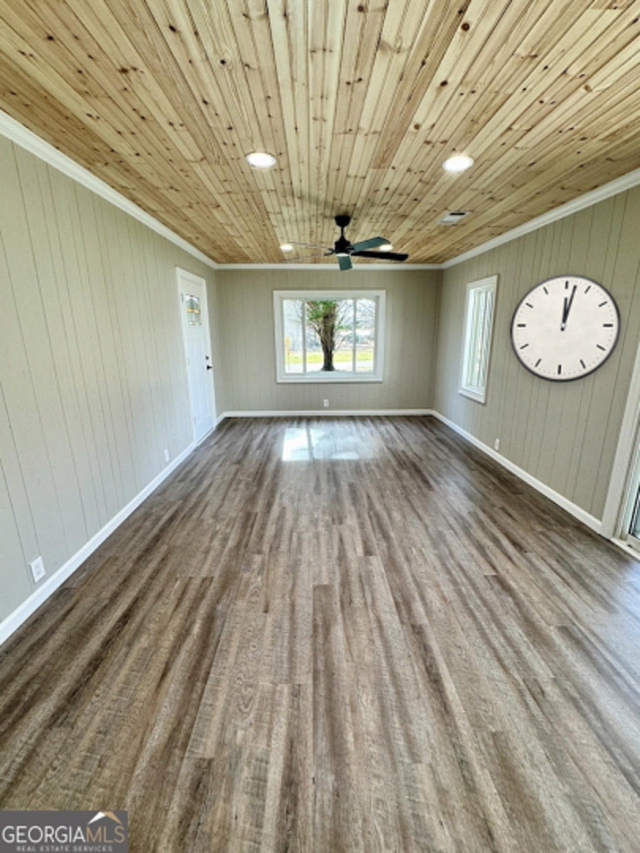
h=12 m=2
